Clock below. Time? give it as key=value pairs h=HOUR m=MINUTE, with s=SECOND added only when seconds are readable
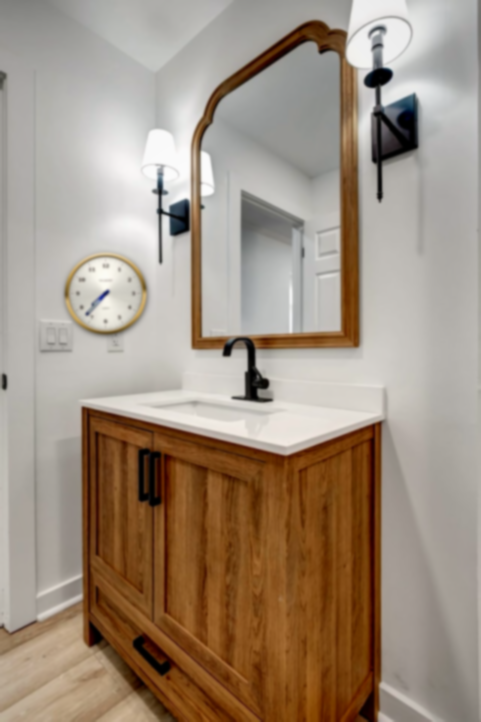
h=7 m=37
